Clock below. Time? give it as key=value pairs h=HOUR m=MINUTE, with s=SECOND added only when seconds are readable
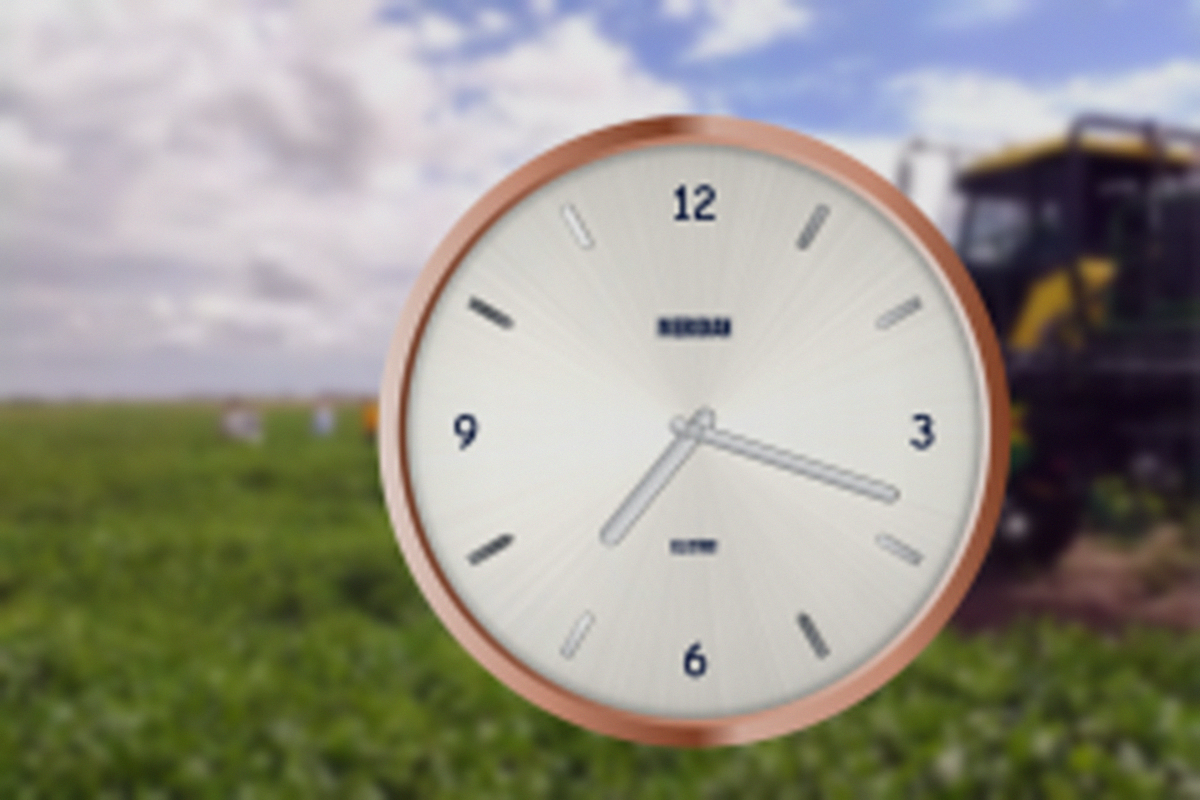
h=7 m=18
